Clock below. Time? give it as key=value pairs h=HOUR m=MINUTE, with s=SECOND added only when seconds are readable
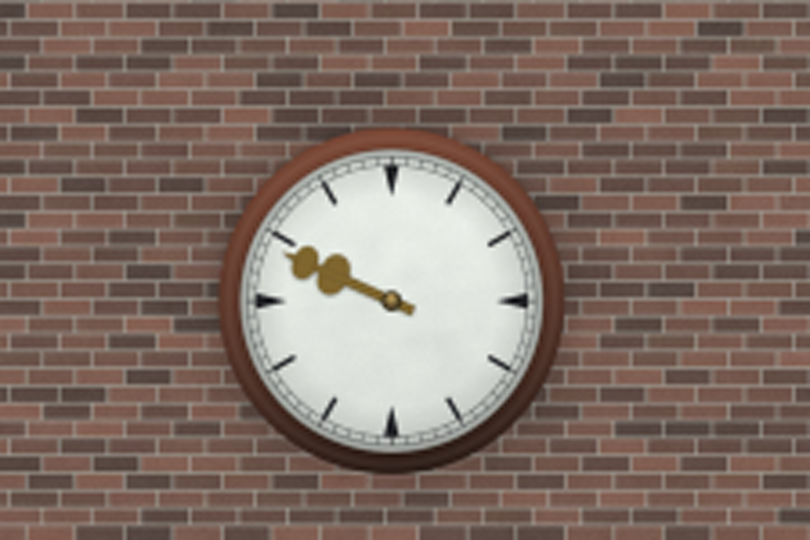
h=9 m=49
